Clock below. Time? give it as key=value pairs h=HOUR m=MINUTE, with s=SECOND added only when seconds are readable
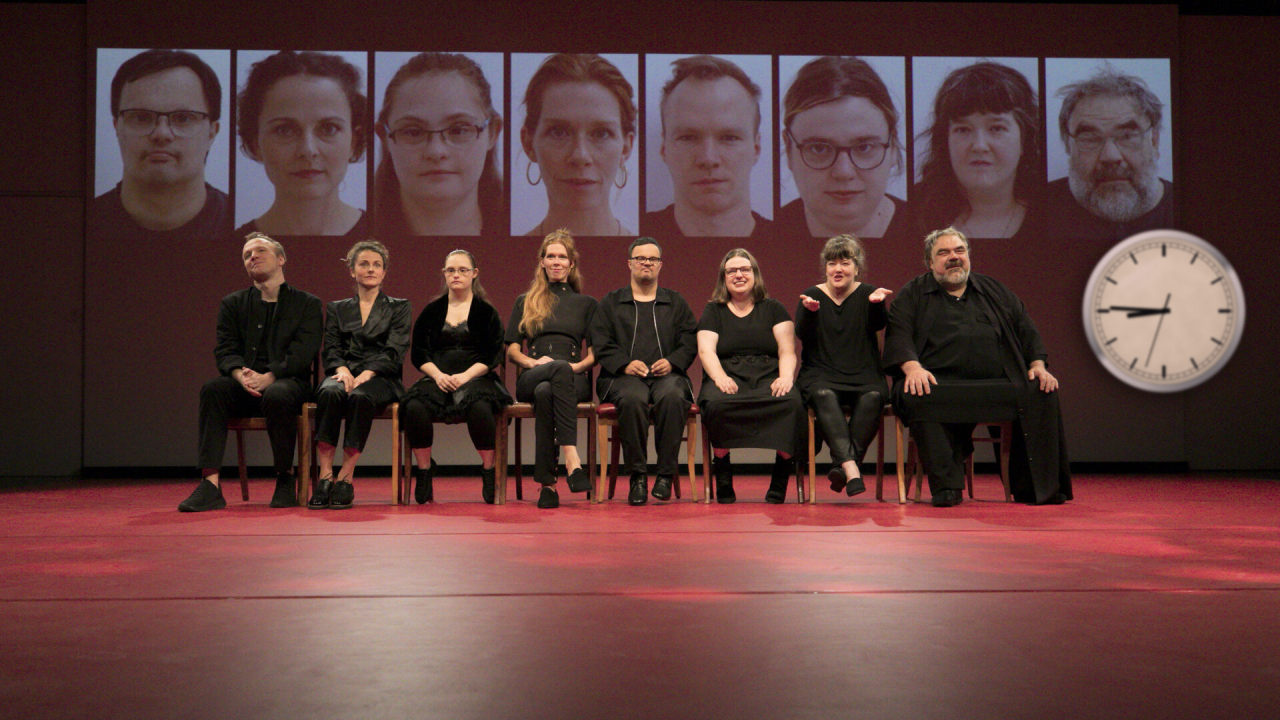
h=8 m=45 s=33
